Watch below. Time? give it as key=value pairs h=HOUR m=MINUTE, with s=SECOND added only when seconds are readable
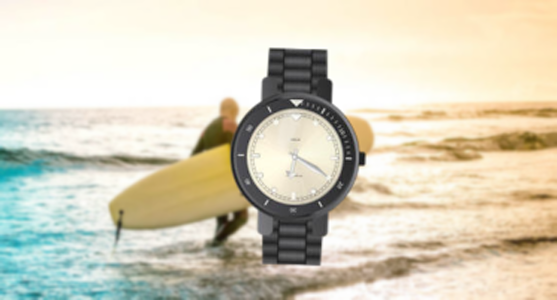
h=6 m=20
